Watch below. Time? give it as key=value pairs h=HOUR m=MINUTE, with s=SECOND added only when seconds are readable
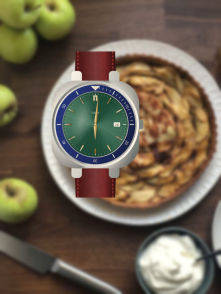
h=6 m=1
